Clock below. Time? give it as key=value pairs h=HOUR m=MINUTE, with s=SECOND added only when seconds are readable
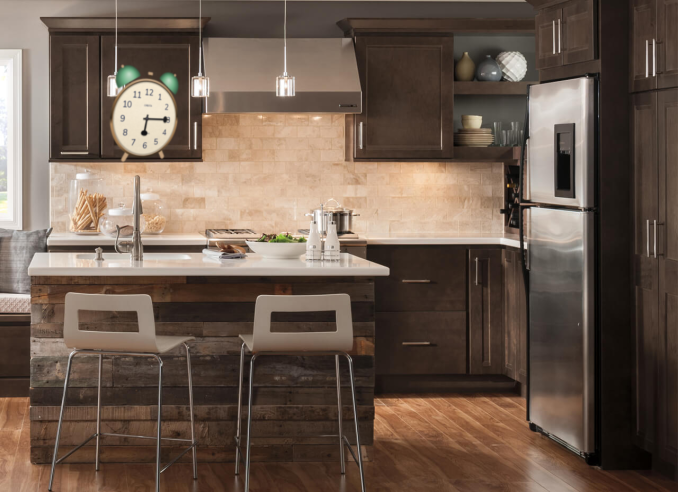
h=6 m=15
